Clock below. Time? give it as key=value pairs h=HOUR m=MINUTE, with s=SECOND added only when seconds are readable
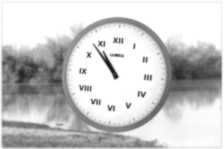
h=10 m=53
